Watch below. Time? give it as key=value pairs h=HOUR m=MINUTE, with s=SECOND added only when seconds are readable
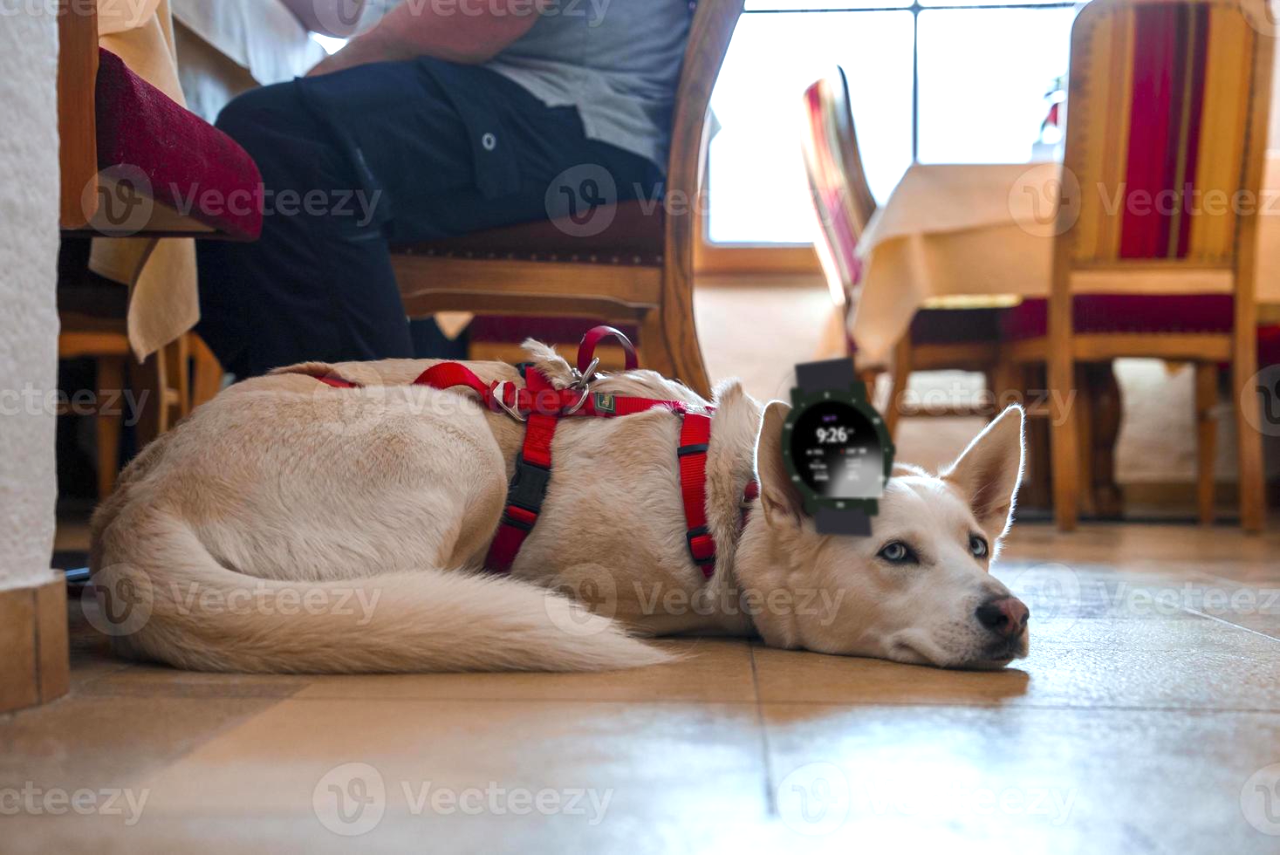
h=9 m=26
